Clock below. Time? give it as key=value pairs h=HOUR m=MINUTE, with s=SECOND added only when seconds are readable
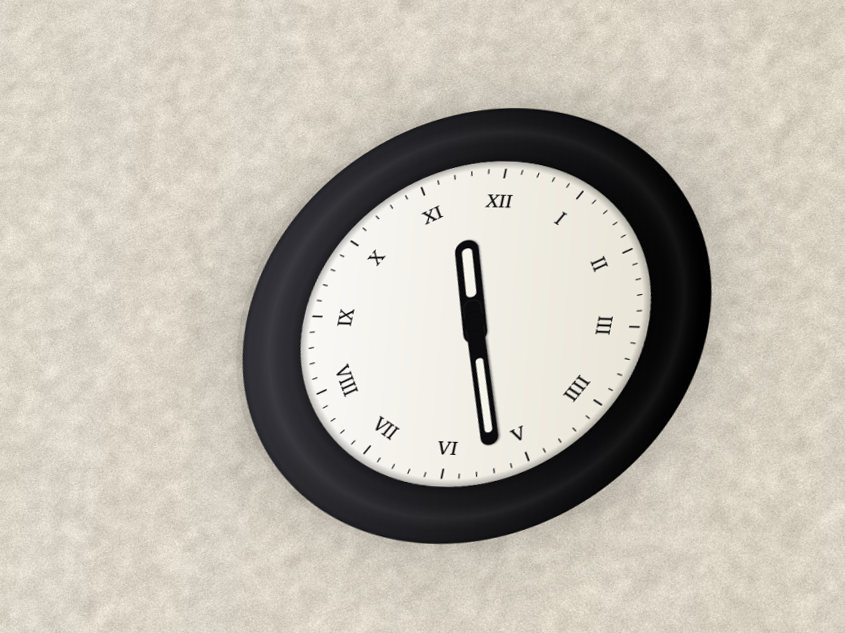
h=11 m=27
